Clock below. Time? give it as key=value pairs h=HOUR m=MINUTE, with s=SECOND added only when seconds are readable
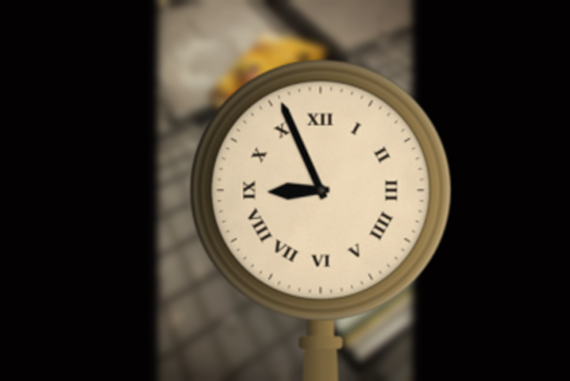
h=8 m=56
